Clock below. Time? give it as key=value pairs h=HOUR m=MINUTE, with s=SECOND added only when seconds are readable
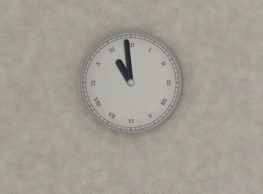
h=10 m=59
